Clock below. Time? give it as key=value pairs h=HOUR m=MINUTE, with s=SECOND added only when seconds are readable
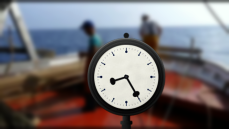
h=8 m=25
